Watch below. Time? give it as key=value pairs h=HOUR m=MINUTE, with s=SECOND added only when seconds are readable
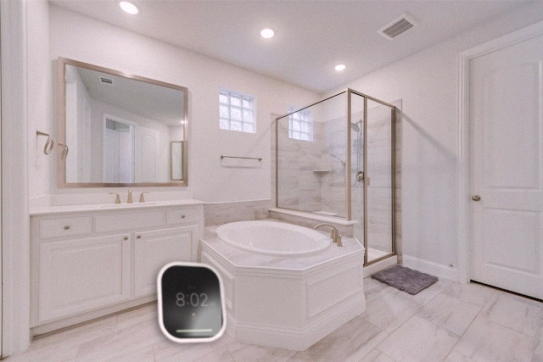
h=8 m=2
